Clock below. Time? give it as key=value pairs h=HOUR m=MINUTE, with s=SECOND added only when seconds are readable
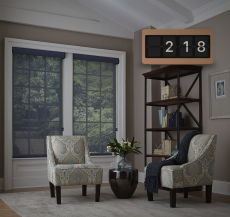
h=2 m=18
